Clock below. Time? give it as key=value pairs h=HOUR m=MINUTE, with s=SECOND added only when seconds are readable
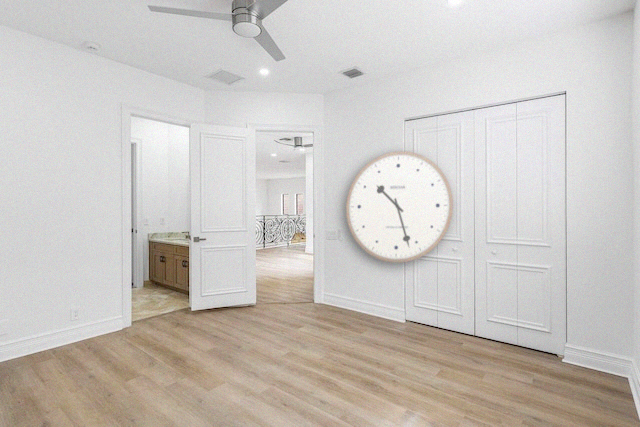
h=10 m=27
